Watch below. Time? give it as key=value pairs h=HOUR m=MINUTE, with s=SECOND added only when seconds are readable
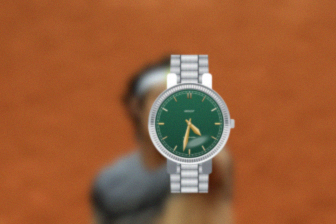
h=4 m=32
